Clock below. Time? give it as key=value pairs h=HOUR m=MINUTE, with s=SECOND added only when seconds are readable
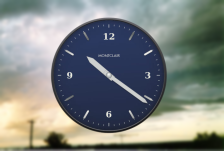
h=10 m=21
